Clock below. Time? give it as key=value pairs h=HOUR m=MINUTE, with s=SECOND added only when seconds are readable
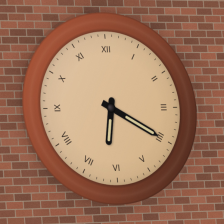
h=6 m=20
